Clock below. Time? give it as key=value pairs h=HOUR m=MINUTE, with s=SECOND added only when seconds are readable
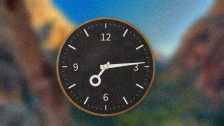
h=7 m=14
